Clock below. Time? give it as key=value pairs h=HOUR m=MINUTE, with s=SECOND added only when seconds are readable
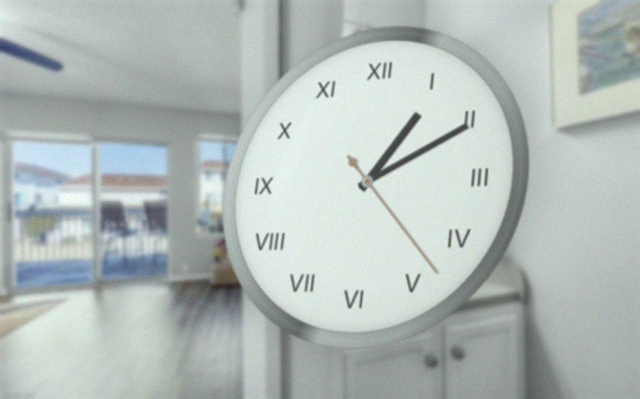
h=1 m=10 s=23
